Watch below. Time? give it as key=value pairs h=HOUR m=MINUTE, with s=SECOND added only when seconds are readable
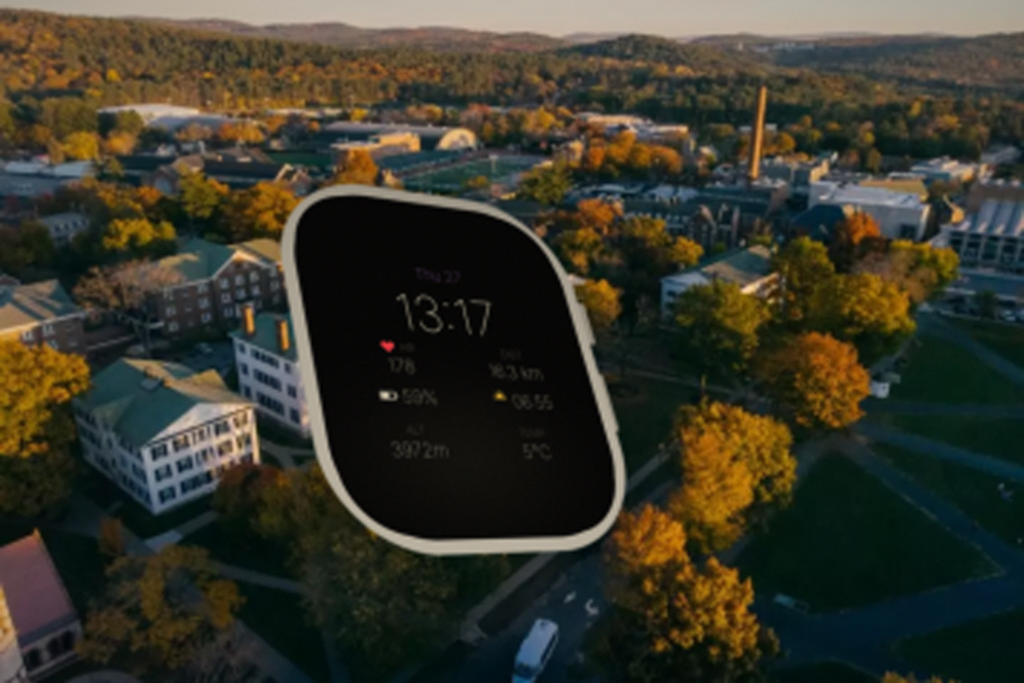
h=13 m=17
